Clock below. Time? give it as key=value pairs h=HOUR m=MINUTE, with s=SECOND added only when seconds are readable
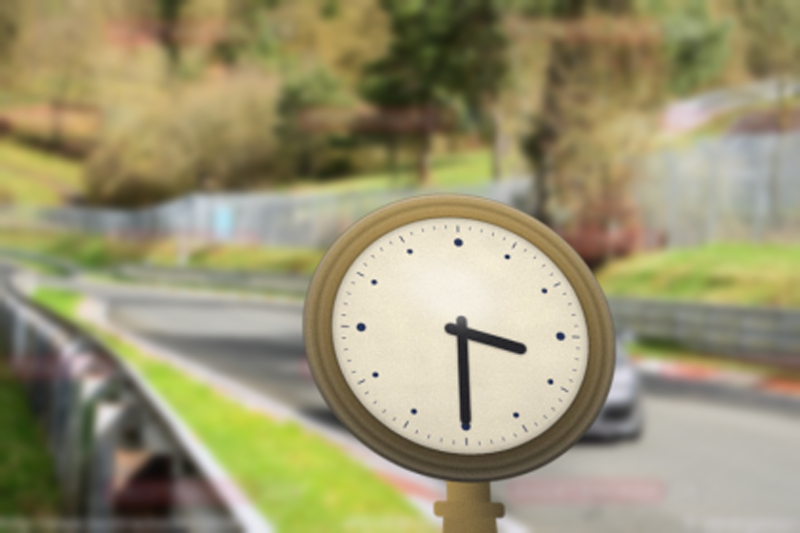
h=3 m=30
